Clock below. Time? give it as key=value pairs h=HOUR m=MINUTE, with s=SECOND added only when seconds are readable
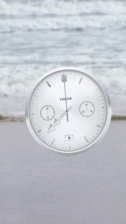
h=7 m=38
